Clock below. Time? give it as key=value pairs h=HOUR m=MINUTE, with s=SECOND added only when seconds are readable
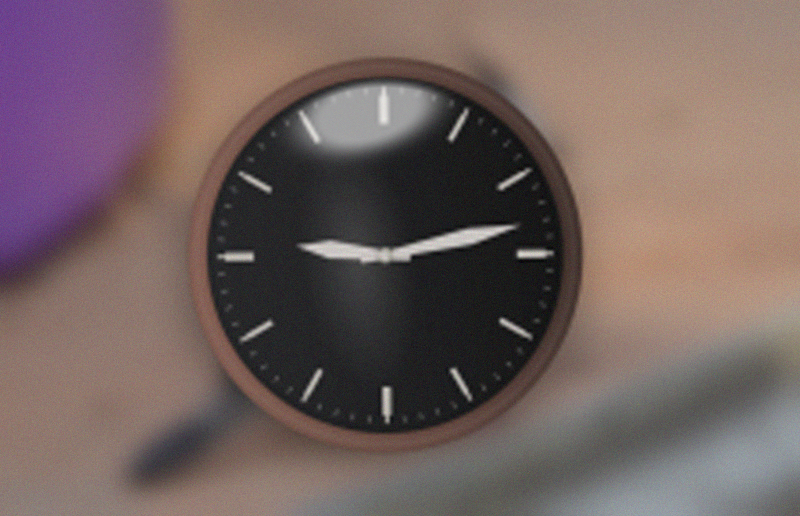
h=9 m=13
